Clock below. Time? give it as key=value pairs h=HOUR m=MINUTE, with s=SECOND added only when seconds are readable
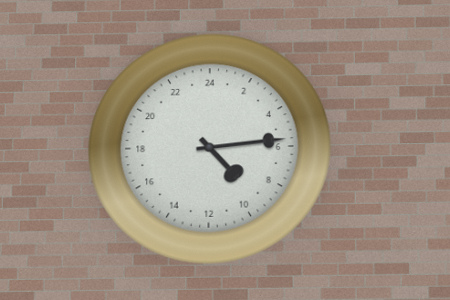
h=9 m=14
